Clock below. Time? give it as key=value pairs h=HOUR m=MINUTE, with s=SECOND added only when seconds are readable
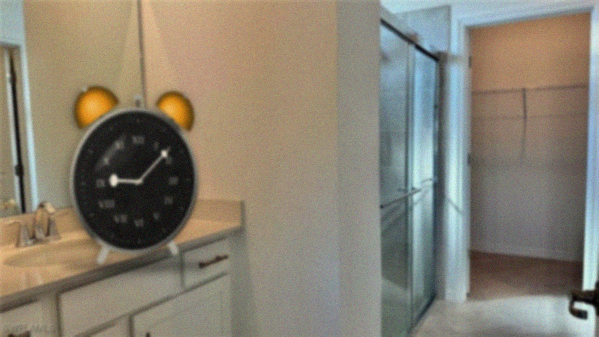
h=9 m=8
